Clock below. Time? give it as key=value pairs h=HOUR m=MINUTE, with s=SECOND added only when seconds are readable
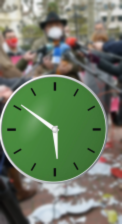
h=5 m=51
